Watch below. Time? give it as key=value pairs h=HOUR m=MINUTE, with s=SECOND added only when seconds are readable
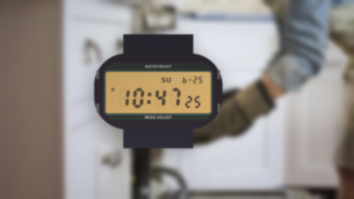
h=10 m=47 s=25
